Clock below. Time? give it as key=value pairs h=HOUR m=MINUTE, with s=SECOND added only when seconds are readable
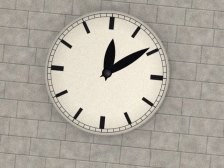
h=12 m=9
